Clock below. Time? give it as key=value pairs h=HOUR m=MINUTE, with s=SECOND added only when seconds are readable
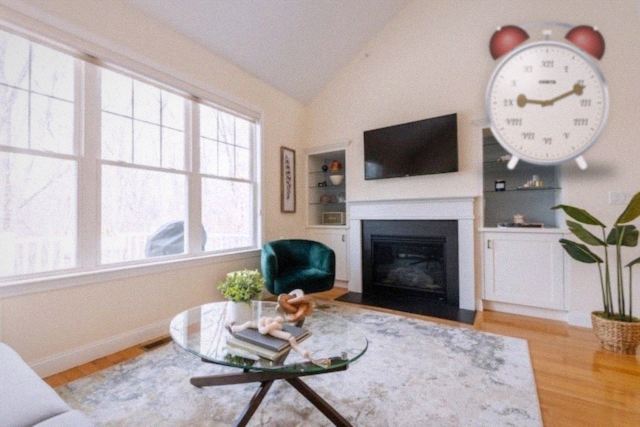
h=9 m=11
